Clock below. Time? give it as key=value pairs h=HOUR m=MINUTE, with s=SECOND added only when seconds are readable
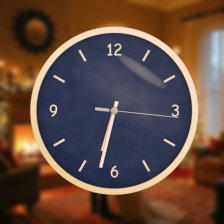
h=6 m=32 s=16
